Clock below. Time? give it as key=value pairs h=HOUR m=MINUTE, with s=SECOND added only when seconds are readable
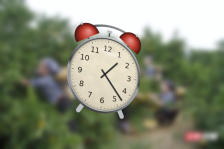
h=1 m=23
